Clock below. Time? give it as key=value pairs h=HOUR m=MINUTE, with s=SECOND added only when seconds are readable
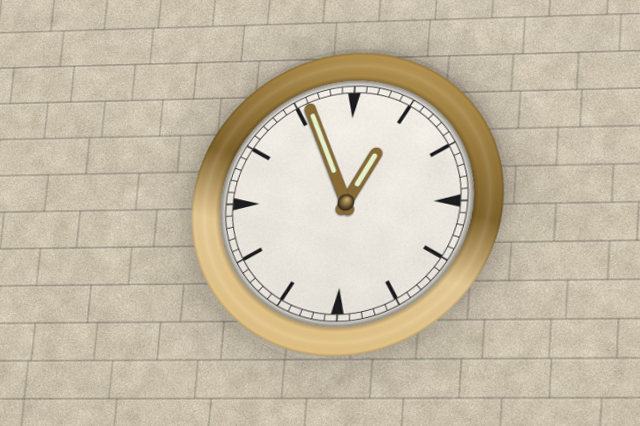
h=12 m=56
